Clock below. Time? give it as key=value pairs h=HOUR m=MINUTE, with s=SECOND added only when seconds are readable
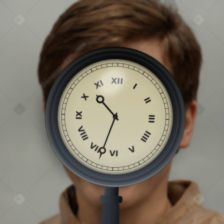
h=10 m=33
